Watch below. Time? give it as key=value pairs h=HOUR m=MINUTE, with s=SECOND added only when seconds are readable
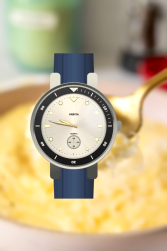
h=9 m=47
